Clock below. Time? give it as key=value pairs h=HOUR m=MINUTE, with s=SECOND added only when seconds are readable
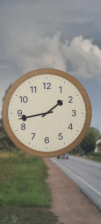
h=1 m=43
